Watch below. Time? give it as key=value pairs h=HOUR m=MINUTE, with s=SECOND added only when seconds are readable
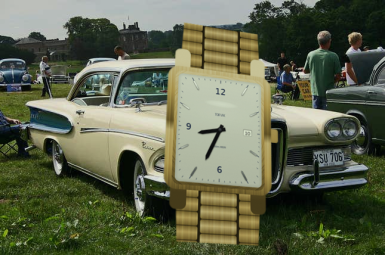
h=8 m=34
